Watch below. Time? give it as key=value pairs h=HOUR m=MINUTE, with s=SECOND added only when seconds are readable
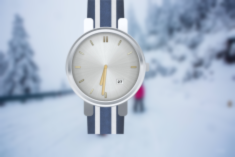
h=6 m=31
